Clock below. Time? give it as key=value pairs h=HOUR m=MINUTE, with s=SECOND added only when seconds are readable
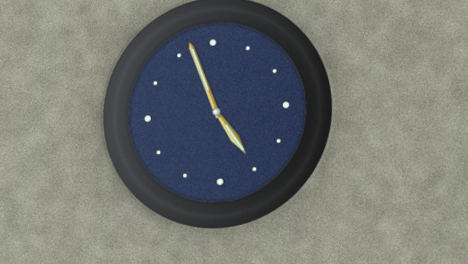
h=4 m=57
